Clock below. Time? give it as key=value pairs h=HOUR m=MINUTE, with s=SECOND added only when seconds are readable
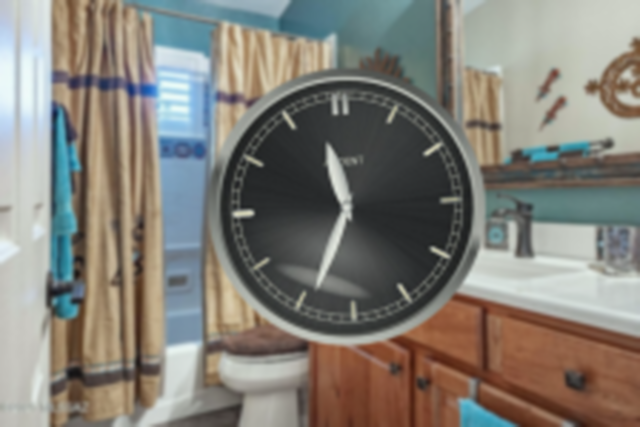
h=11 m=34
